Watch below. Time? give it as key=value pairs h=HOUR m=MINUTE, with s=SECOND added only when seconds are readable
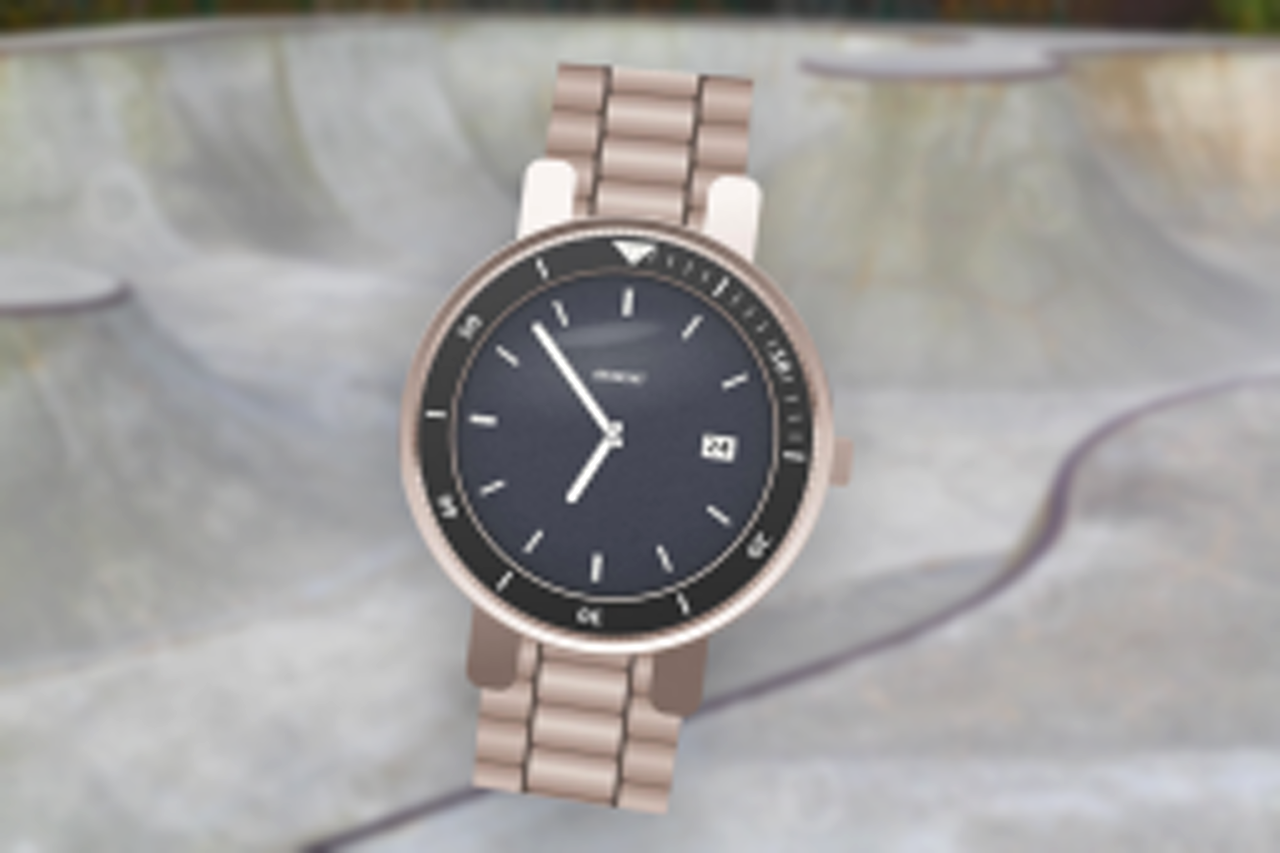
h=6 m=53
